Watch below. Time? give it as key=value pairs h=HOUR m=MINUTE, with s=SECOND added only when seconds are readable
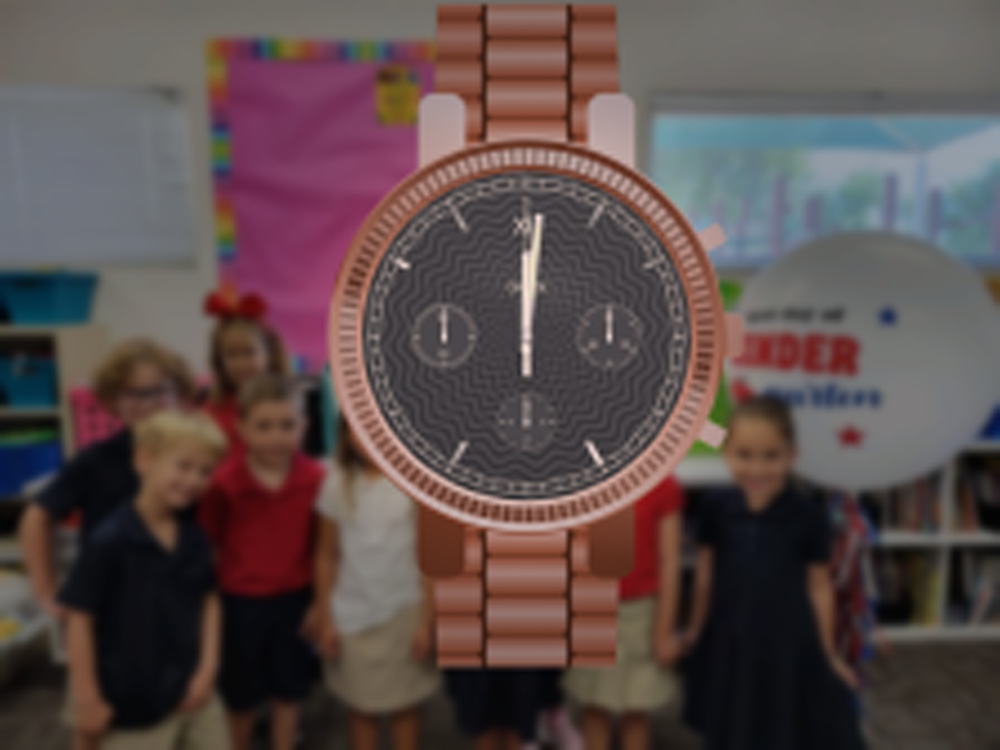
h=12 m=1
